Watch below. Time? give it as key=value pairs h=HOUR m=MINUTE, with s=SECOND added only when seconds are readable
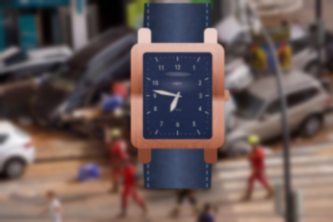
h=6 m=47
